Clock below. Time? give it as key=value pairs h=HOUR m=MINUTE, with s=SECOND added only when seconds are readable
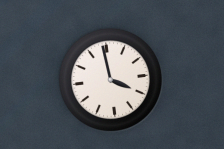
h=3 m=59
